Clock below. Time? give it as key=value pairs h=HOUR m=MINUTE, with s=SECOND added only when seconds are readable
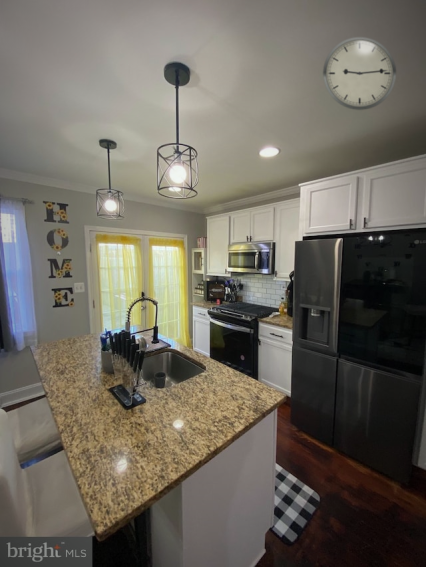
h=9 m=14
